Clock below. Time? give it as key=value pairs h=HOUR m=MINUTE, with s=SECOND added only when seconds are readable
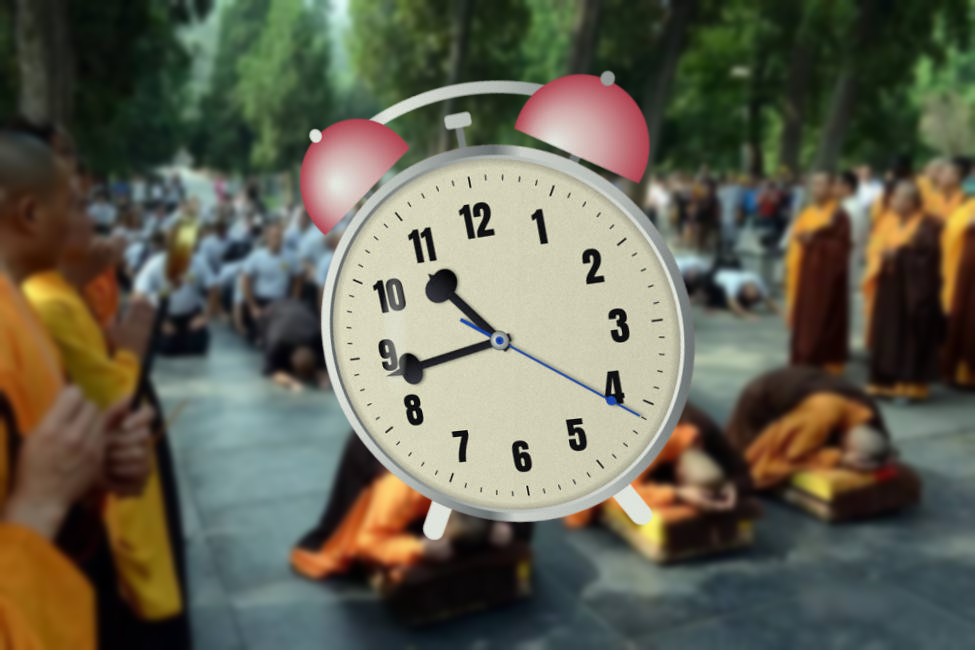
h=10 m=43 s=21
